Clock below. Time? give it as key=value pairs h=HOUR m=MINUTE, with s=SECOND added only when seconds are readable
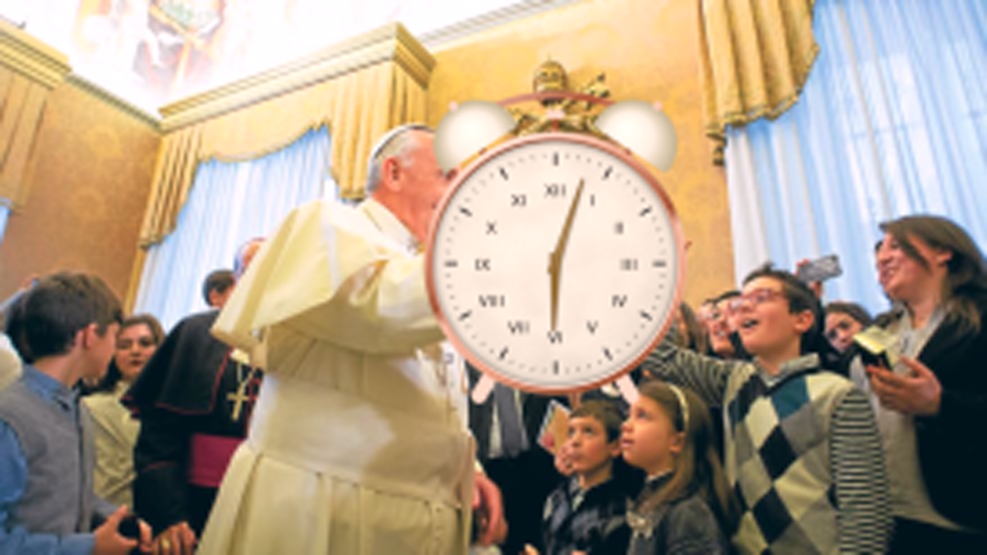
h=6 m=3
